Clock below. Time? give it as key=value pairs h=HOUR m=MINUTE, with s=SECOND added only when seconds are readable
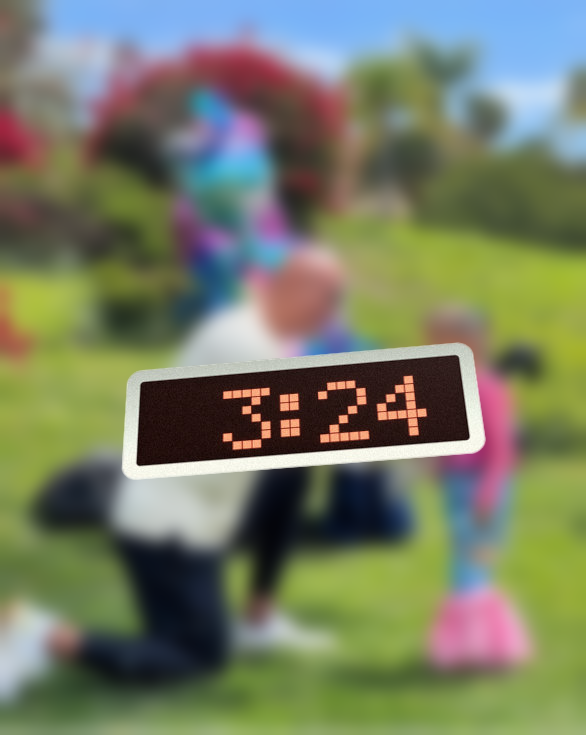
h=3 m=24
